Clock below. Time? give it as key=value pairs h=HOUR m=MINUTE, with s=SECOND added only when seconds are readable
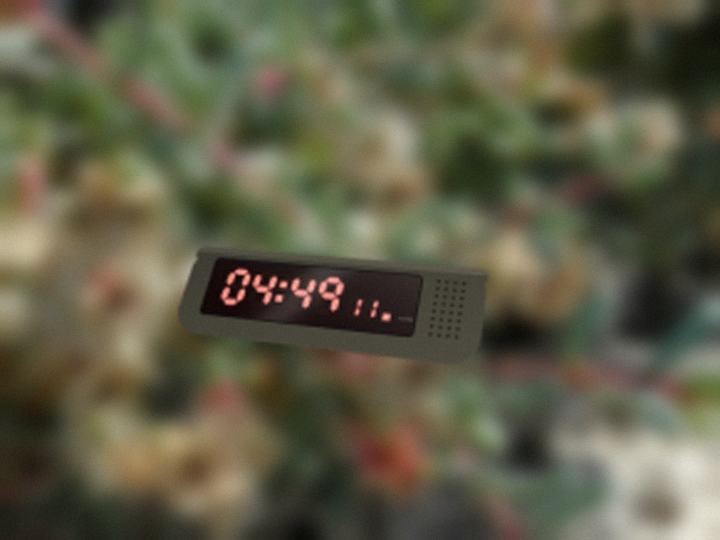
h=4 m=49 s=11
